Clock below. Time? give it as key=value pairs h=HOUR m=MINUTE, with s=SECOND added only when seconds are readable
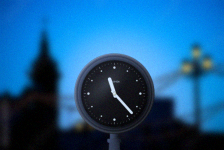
h=11 m=23
